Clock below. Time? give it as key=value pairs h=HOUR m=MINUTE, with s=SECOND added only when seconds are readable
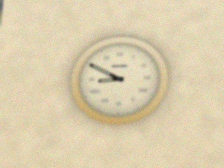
h=8 m=50
